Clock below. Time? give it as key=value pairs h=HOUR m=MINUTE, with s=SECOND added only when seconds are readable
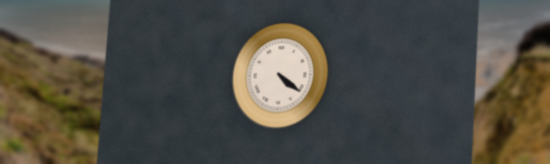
h=4 m=21
